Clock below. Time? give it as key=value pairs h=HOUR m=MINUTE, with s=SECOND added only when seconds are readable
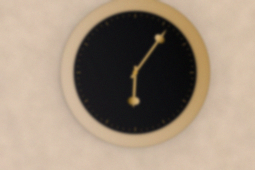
h=6 m=6
